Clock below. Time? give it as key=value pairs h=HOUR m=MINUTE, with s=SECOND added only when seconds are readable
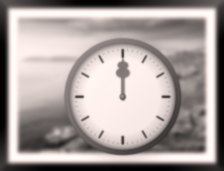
h=12 m=0
